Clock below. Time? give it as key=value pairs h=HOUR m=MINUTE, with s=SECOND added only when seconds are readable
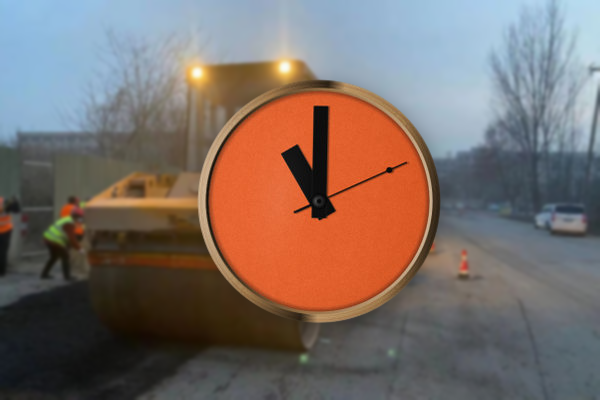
h=11 m=0 s=11
